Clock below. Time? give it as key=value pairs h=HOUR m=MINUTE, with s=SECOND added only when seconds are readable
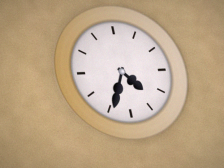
h=4 m=34
